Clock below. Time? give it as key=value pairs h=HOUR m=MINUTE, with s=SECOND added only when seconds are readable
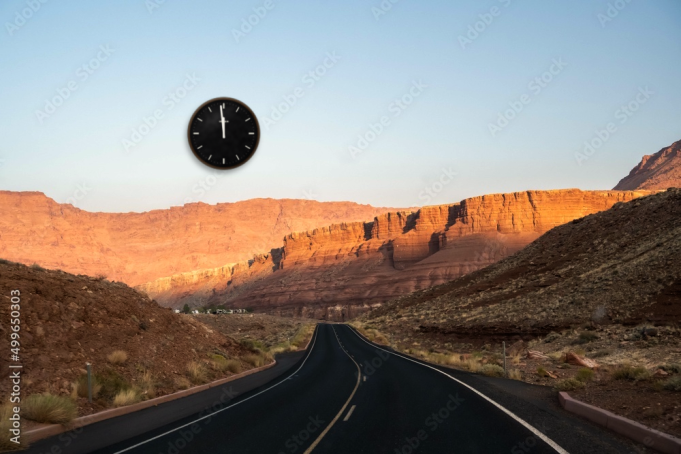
h=11 m=59
